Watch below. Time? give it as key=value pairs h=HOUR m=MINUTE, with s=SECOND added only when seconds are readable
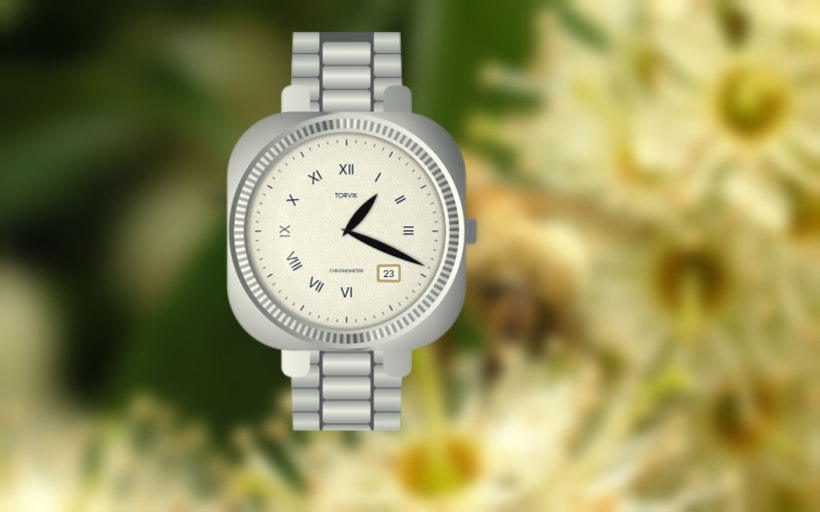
h=1 m=19
